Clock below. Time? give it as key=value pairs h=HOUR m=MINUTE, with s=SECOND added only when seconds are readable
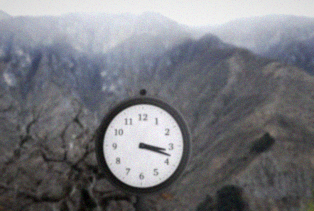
h=3 m=18
